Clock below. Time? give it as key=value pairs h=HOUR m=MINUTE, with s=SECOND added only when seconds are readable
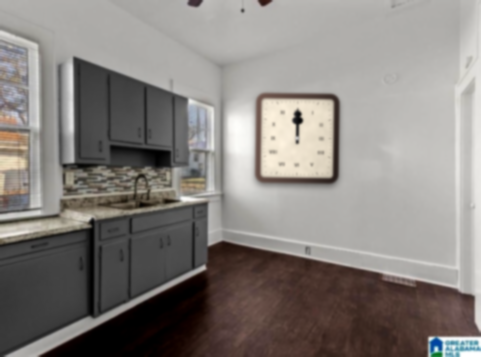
h=12 m=0
